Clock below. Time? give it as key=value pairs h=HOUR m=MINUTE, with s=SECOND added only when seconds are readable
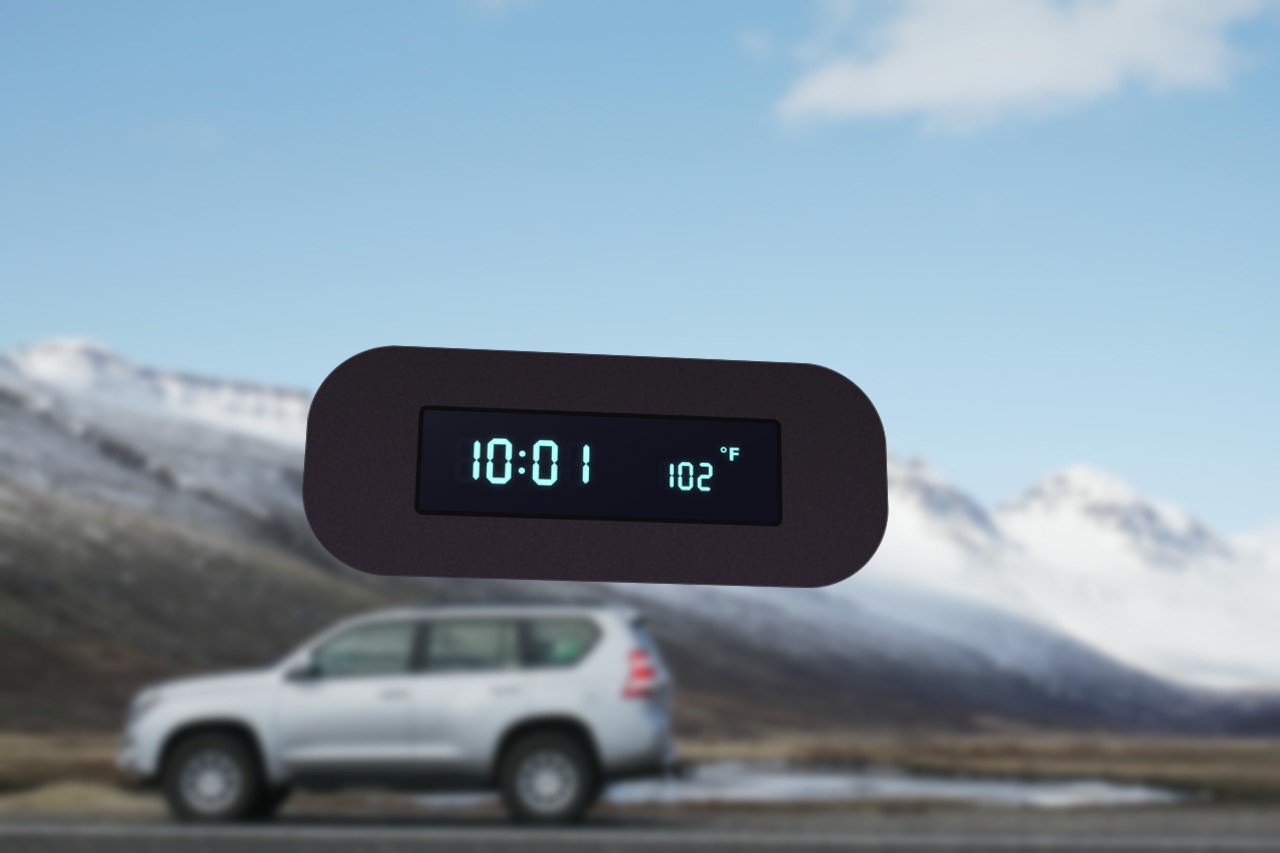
h=10 m=1
